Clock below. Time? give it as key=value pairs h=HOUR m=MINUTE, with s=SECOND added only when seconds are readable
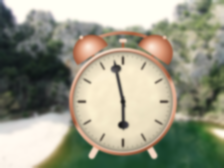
h=5 m=58
